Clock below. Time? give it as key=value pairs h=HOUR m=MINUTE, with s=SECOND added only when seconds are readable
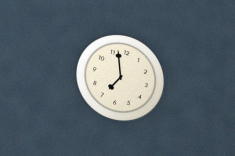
h=6 m=57
